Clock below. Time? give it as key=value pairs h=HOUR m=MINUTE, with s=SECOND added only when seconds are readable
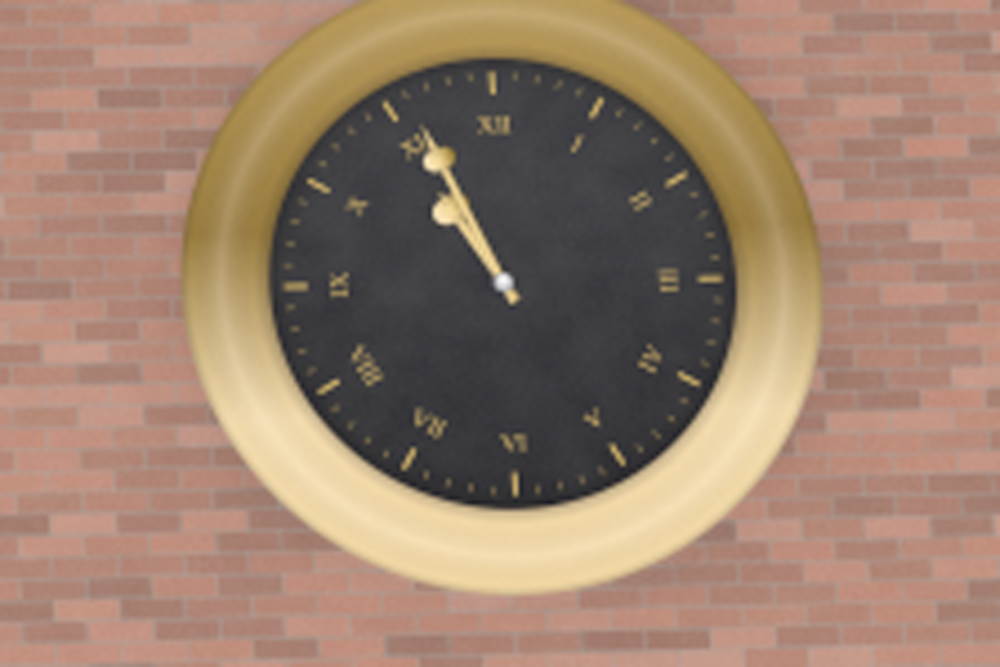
h=10 m=56
